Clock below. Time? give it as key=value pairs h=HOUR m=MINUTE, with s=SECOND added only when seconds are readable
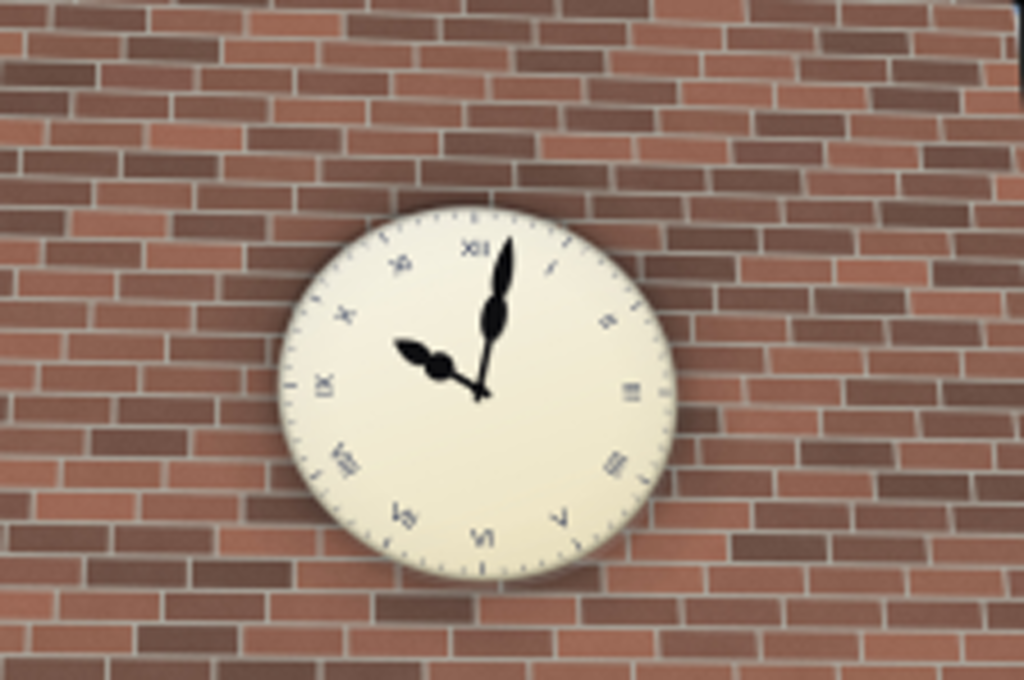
h=10 m=2
